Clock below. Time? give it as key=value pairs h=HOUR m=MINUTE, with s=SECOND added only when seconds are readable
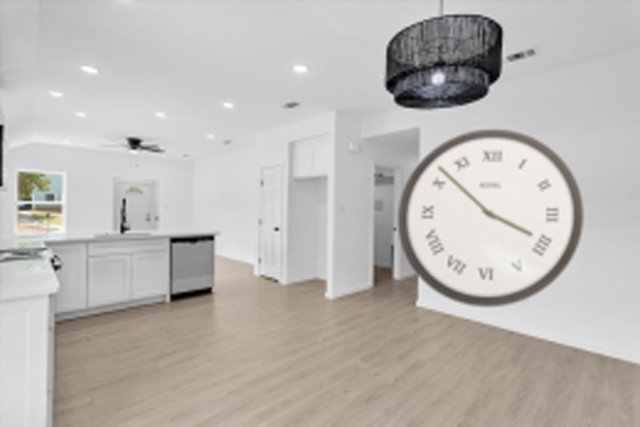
h=3 m=52
